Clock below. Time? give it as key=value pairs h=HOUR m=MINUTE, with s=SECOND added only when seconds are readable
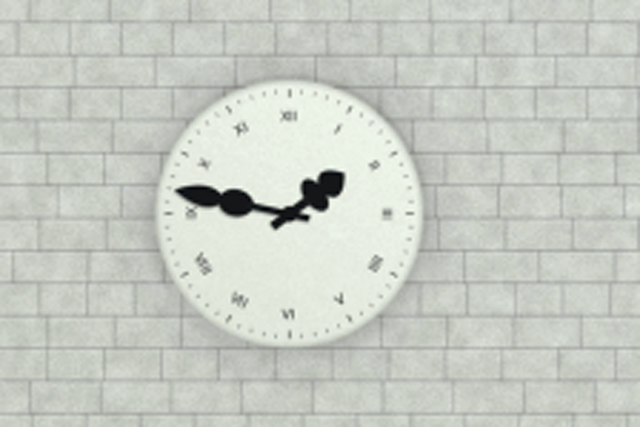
h=1 m=47
